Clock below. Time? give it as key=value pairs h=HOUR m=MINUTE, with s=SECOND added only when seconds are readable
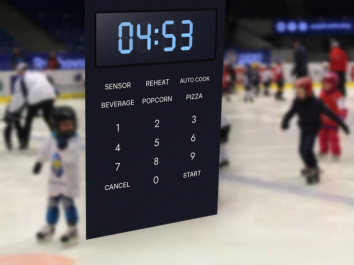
h=4 m=53
